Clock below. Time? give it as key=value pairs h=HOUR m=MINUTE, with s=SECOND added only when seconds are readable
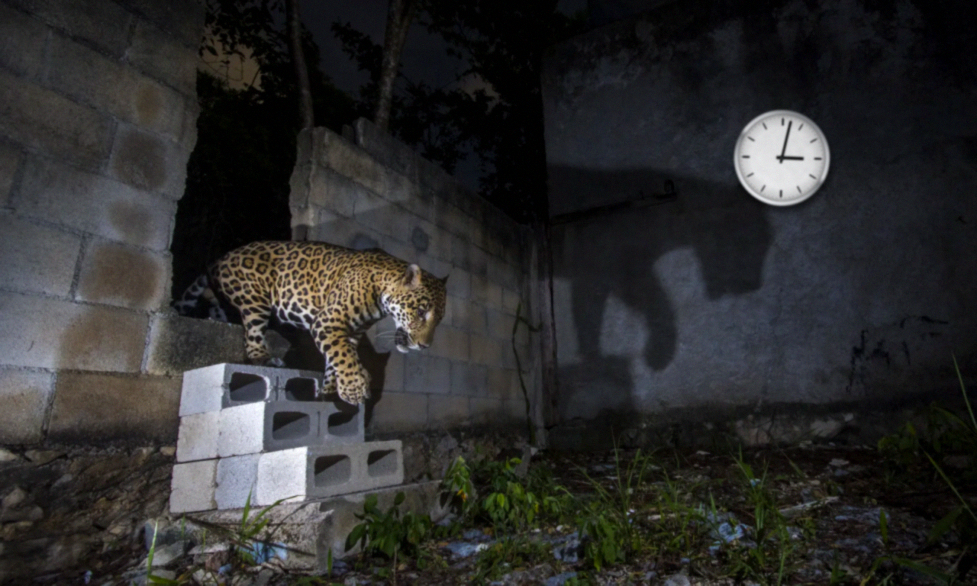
h=3 m=2
